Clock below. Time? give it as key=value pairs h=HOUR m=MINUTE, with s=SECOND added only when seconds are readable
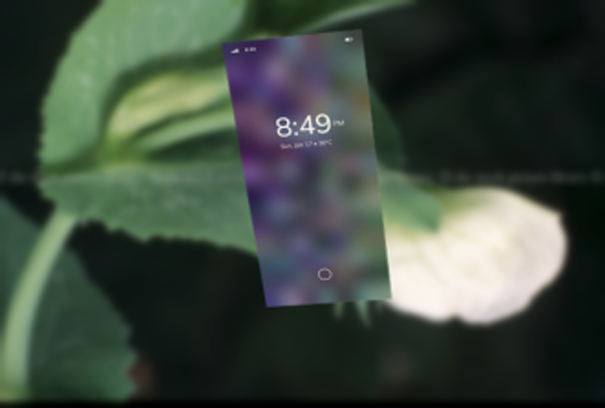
h=8 m=49
